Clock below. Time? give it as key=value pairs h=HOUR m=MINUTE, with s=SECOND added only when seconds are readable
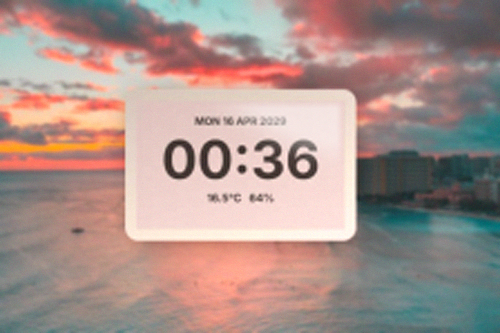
h=0 m=36
